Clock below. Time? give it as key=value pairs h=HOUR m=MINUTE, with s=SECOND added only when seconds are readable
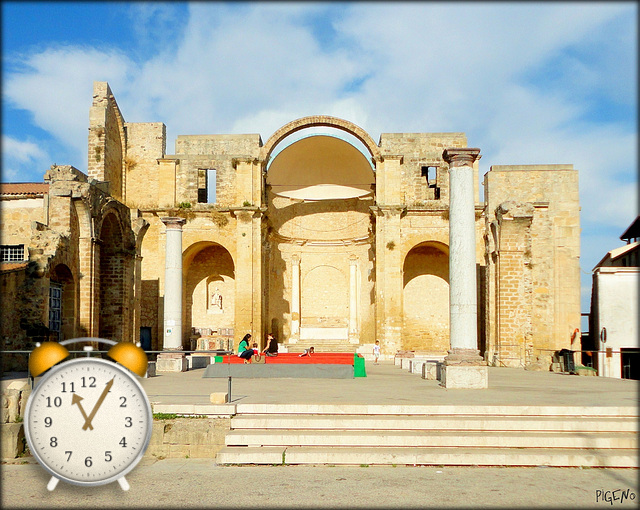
h=11 m=5
